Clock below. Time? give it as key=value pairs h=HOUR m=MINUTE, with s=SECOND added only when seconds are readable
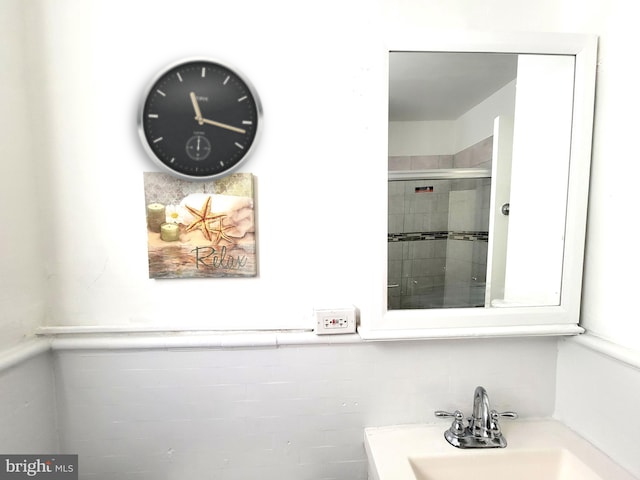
h=11 m=17
